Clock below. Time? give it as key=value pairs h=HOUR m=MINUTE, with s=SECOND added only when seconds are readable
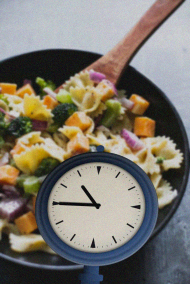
h=10 m=45
